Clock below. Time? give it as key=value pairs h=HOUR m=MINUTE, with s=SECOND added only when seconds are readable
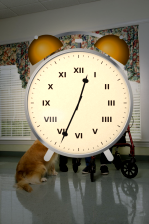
h=12 m=34
